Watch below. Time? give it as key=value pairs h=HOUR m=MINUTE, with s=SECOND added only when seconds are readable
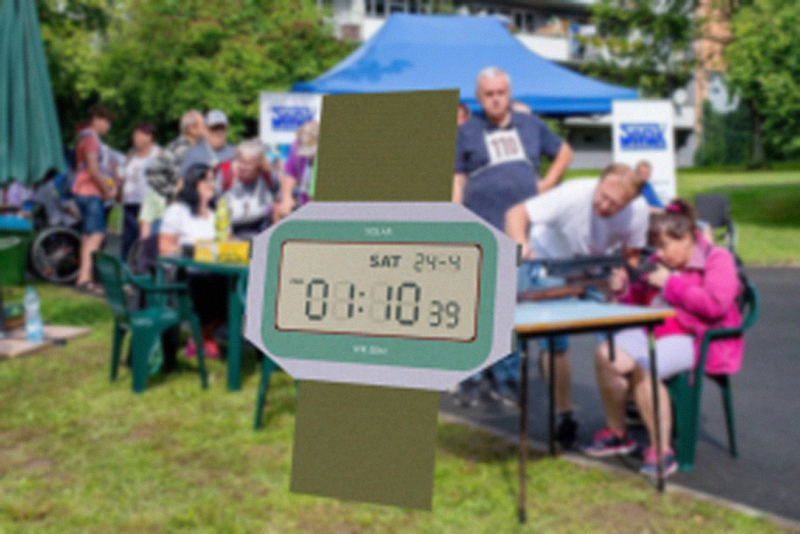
h=1 m=10 s=39
